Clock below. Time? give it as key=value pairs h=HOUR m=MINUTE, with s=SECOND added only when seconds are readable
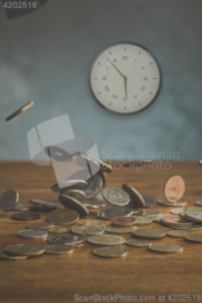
h=5 m=53
